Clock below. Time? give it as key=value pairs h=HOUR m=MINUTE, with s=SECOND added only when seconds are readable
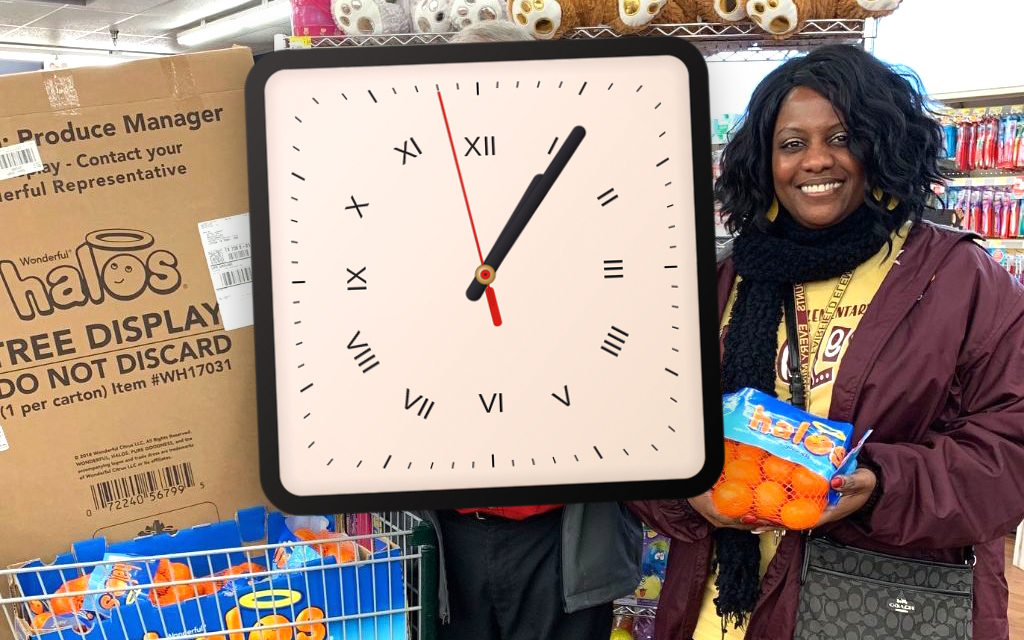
h=1 m=5 s=58
